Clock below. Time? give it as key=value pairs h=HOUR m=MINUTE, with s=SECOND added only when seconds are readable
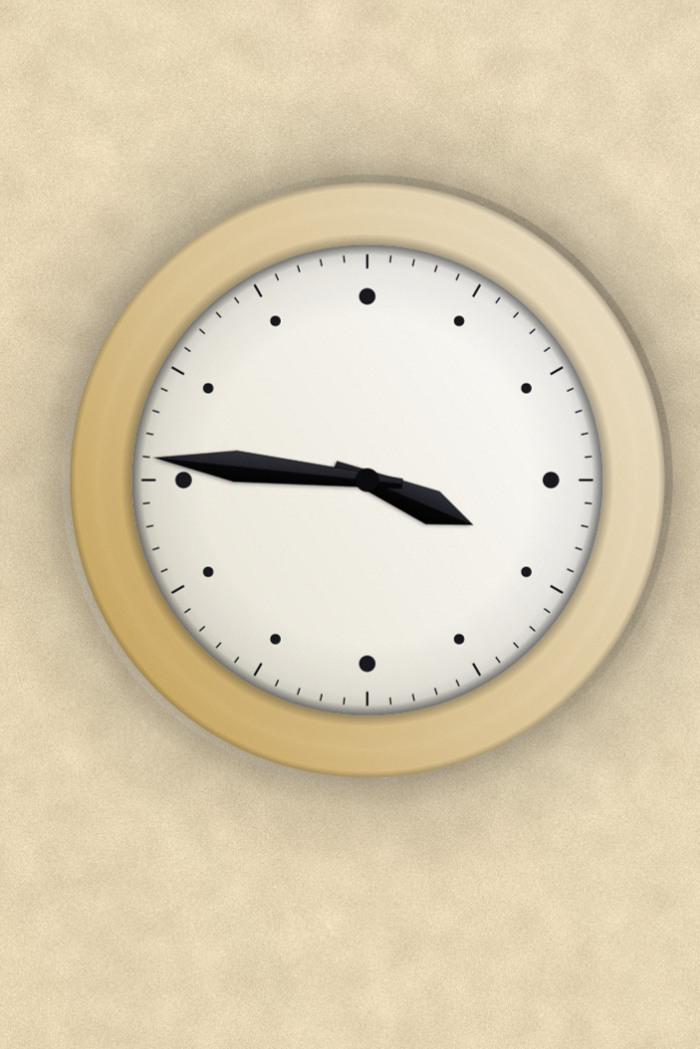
h=3 m=46
